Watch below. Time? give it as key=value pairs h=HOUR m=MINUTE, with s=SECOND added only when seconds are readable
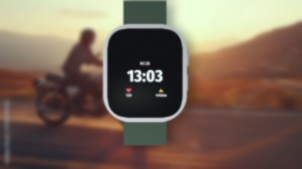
h=13 m=3
